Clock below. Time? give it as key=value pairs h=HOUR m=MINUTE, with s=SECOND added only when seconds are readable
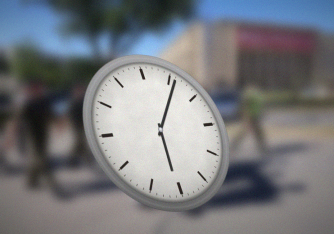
h=6 m=6
